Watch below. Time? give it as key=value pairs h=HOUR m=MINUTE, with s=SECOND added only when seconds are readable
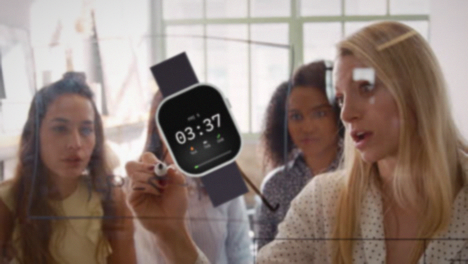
h=3 m=37
